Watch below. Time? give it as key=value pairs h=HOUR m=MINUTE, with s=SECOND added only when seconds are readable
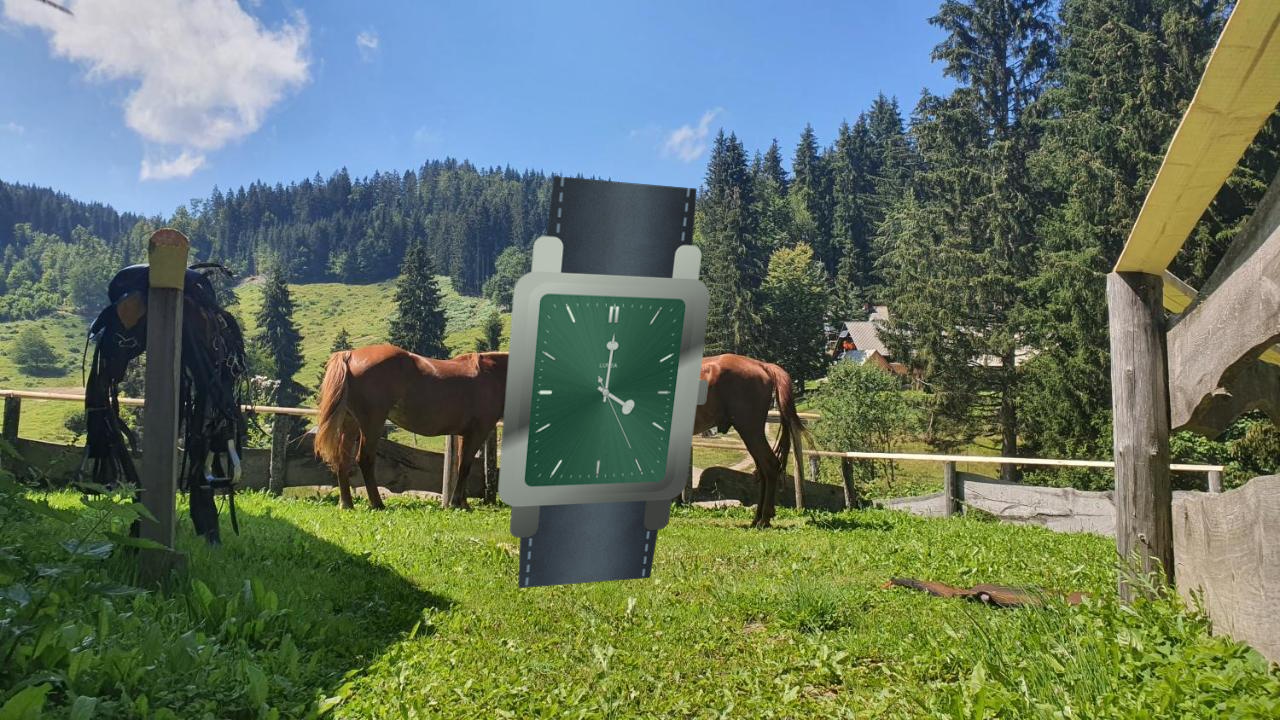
h=4 m=0 s=25
